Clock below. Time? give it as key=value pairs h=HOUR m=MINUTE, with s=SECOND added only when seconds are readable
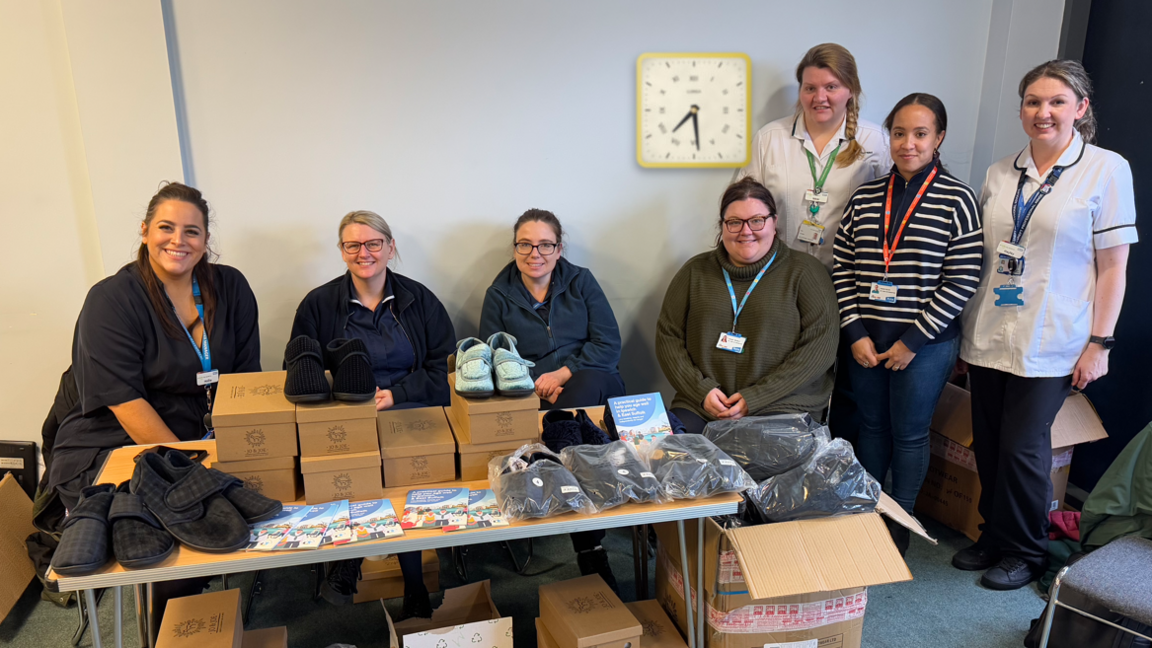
h=7 m=29
